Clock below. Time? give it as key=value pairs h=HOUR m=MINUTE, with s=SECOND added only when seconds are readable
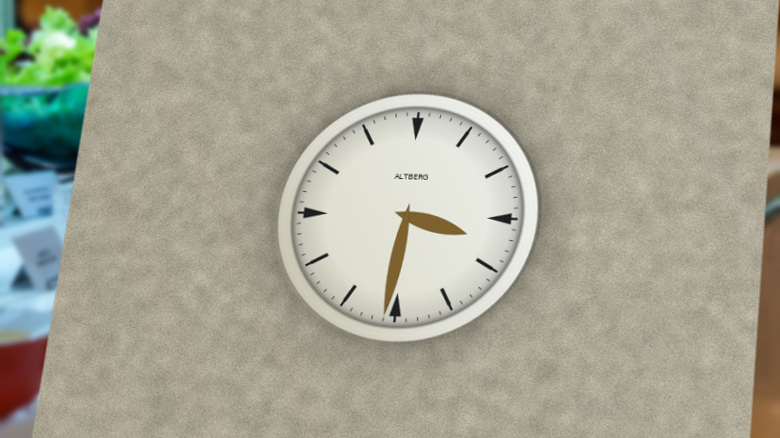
h=3 m=31
